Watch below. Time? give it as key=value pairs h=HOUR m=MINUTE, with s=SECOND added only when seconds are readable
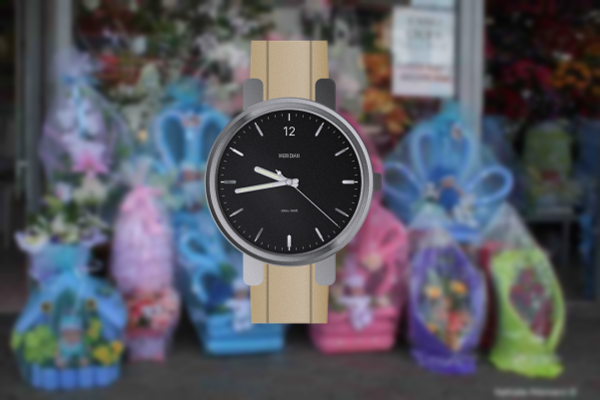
h=9 m=43 s=22
